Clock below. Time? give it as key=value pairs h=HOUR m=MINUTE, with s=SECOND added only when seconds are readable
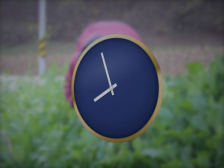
h=7 m=57
